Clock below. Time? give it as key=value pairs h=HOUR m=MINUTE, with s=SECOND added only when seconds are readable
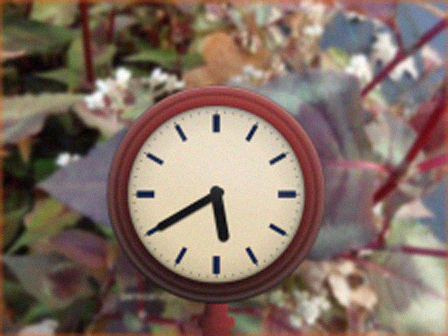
h=5 m=40
